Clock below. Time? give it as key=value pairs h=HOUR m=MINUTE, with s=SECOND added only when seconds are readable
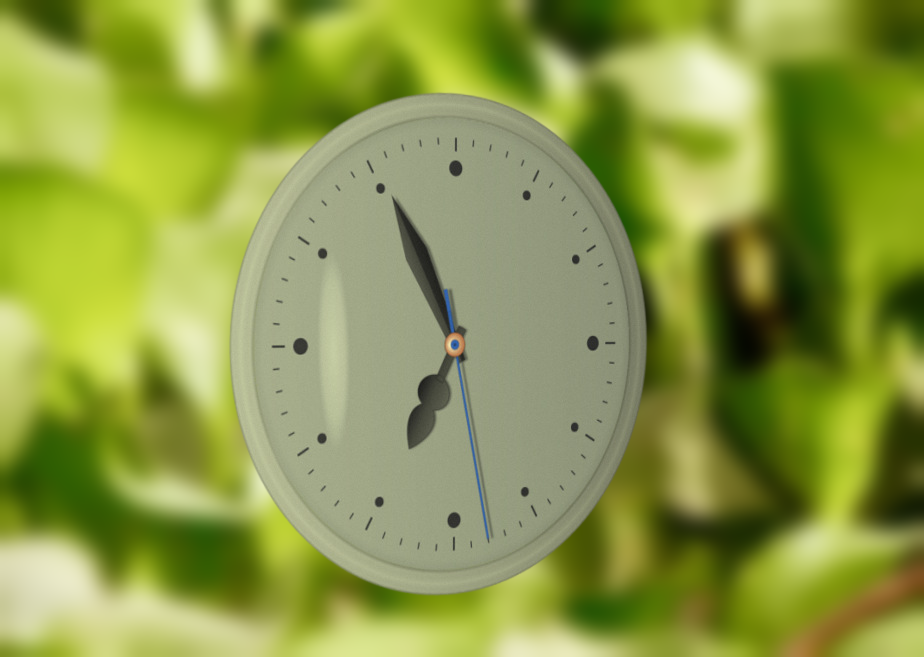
h=6 m=55 s=28
